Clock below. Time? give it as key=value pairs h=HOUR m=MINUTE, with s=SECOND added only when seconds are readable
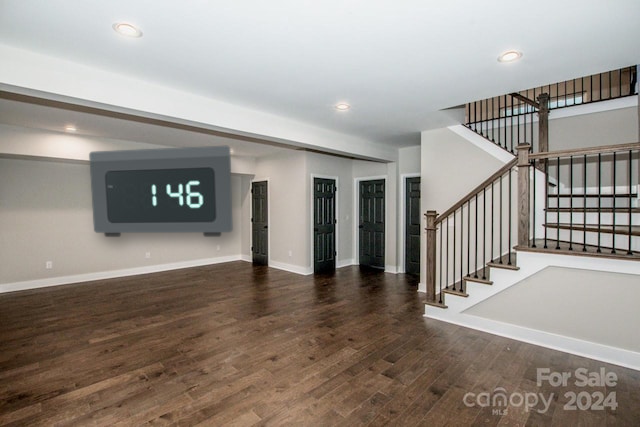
h=1 m=46
